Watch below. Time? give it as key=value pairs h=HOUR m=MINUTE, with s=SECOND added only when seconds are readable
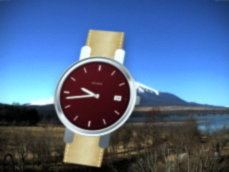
h=9 m=43
